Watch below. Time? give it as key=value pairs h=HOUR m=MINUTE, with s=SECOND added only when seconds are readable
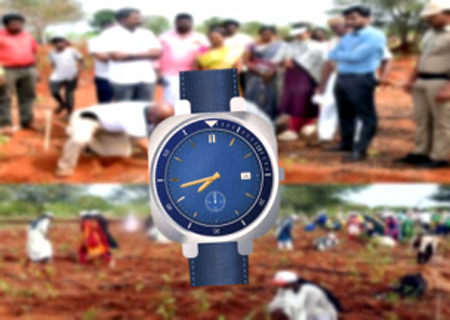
h=7 m=43
